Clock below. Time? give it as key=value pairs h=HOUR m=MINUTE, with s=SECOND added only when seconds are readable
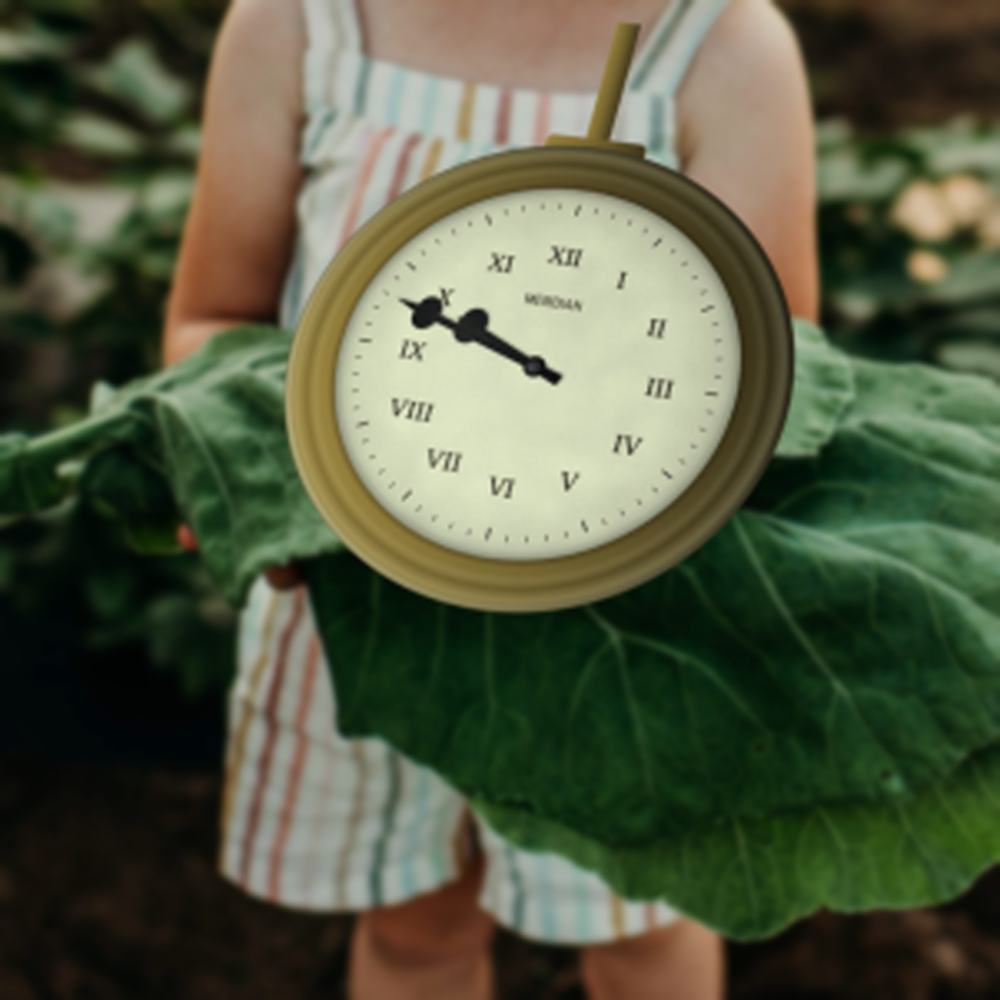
h=9 m=48
